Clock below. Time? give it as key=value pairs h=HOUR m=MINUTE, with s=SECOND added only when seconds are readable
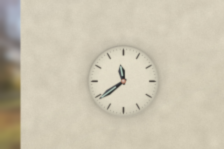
h=11 m=39
